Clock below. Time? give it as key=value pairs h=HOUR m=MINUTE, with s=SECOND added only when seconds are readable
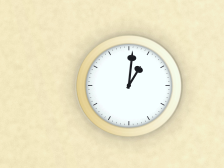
h=1 m=1
